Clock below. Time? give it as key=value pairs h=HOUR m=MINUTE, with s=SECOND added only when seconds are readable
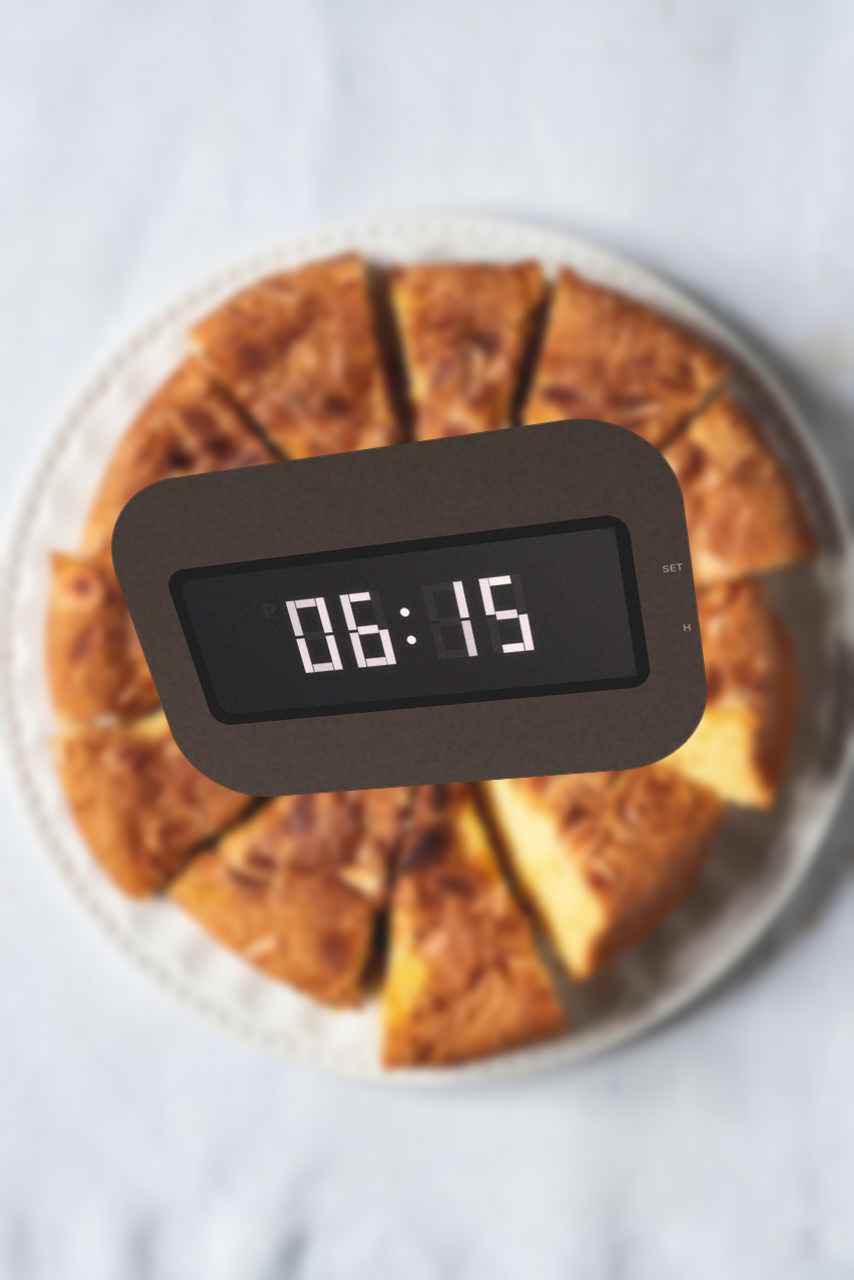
h=6 m=15
